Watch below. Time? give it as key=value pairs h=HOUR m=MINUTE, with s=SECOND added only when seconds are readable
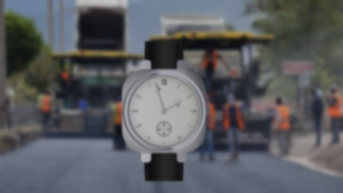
h=1 m=57
